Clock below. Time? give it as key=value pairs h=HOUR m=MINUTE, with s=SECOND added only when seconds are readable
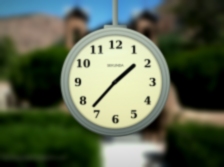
h=1 m=37
